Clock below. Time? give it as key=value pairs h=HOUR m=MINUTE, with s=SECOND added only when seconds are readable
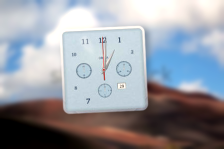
h=1 m=1
